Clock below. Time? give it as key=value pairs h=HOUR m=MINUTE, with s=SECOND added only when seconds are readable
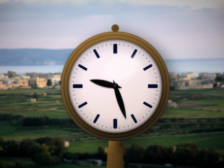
h=9 m=27
